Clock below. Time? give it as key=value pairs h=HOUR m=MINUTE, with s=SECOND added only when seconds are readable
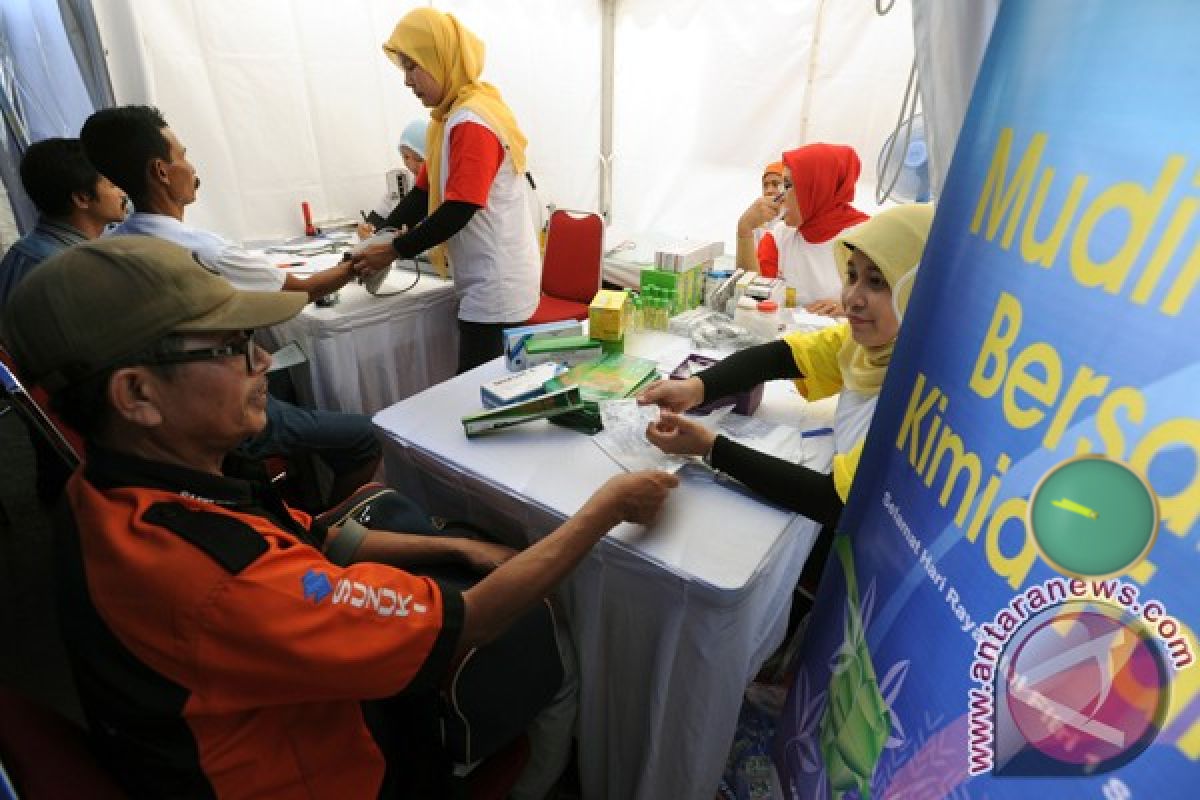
h=9 m=48
